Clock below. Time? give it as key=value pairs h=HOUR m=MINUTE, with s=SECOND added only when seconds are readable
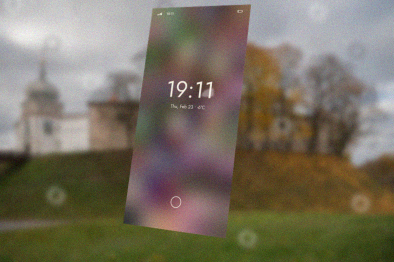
h=19 m=11
